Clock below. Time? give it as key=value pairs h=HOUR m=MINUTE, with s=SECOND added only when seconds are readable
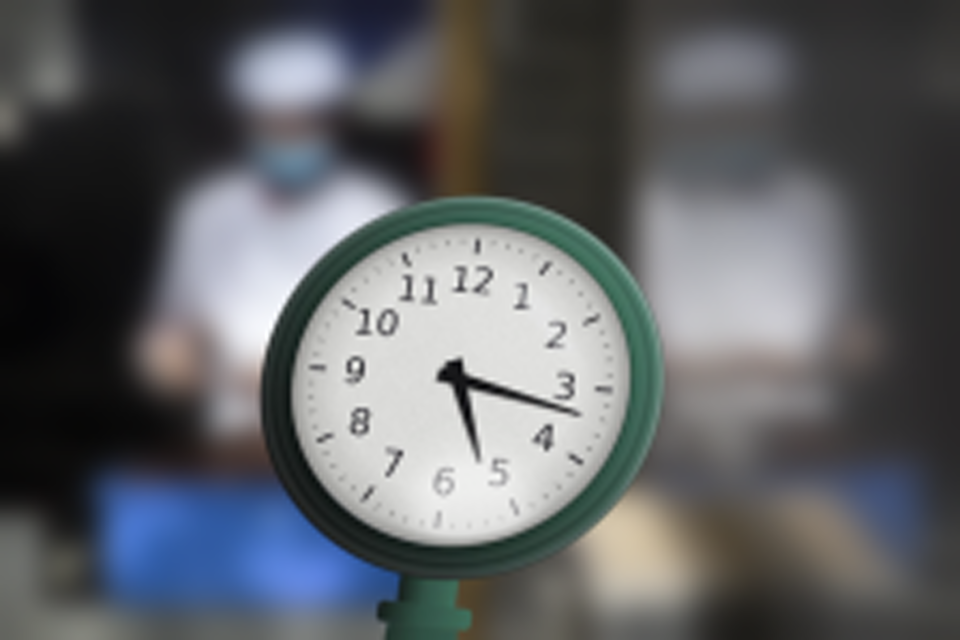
h=5 m=17
